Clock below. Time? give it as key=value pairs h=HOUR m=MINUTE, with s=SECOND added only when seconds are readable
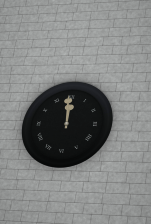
h=11 m=59
